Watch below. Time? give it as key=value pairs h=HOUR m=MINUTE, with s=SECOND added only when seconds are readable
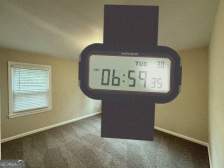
h=6 m=59 s=35
